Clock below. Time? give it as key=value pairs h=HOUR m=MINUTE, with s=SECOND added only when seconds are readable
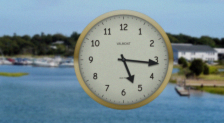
h=5 m=16
